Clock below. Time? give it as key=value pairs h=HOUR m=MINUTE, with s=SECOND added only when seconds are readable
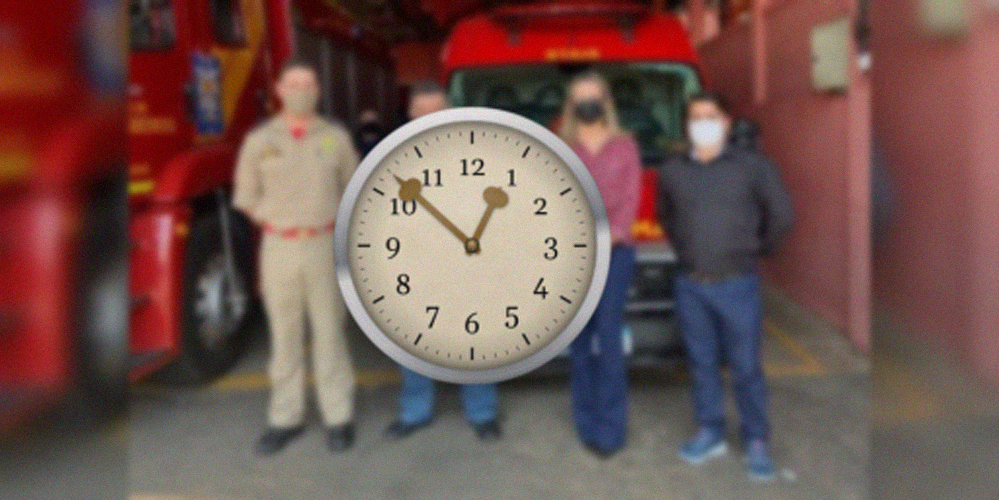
h=12 m=52
